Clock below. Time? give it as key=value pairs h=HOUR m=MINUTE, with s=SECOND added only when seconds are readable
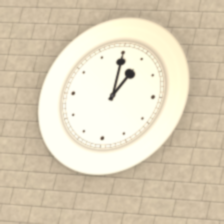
h=1 m=0
